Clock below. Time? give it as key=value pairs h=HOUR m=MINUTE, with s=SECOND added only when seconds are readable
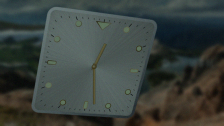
h=12 m=28
